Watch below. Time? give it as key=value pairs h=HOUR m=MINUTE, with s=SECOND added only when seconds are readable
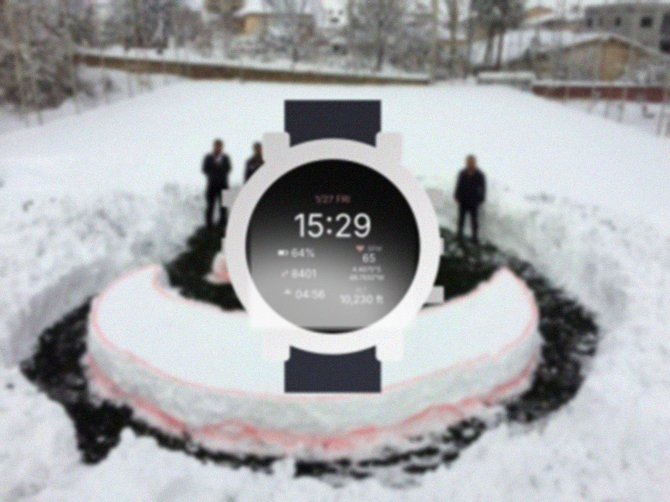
h=15 m=29
